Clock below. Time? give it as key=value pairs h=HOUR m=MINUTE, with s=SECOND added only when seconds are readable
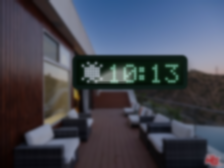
h=10 m=13
